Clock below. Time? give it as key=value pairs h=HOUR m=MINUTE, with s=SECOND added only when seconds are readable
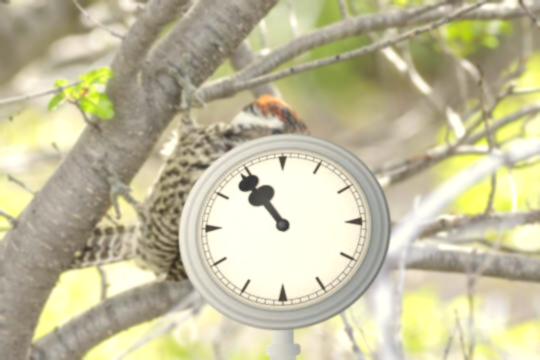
h=10 m=54
